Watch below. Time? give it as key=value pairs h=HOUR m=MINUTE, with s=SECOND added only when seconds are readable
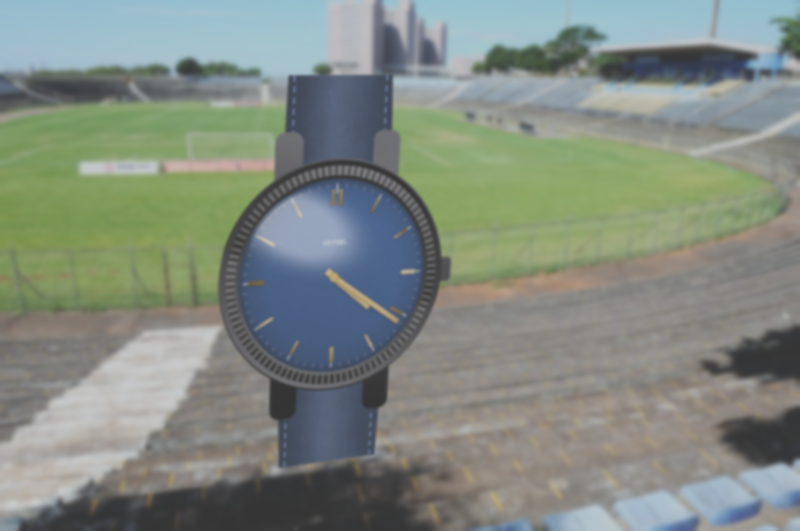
h=4 m=21
